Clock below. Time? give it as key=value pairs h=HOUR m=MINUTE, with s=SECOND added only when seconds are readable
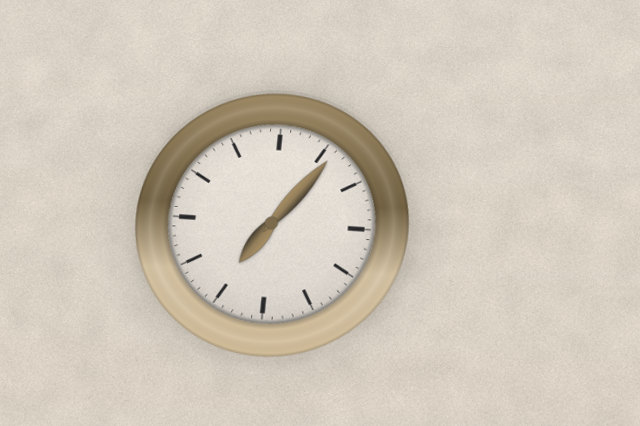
h=7 m=6
